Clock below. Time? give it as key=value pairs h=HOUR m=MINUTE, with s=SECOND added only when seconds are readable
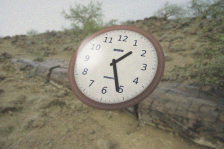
h=1 m=26
